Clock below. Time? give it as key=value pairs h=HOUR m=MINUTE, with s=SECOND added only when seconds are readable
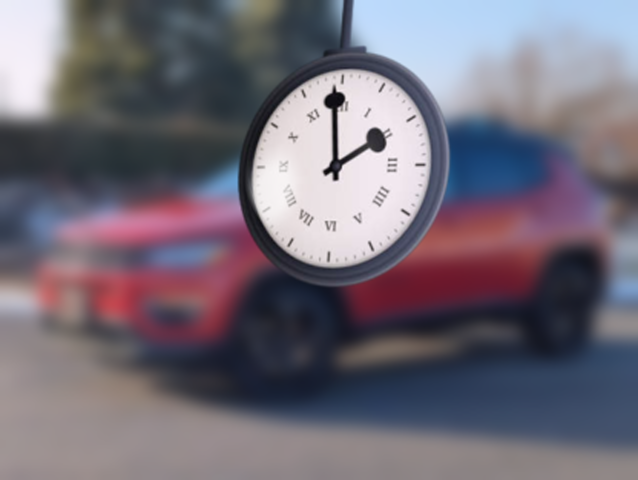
h=1 m=59
